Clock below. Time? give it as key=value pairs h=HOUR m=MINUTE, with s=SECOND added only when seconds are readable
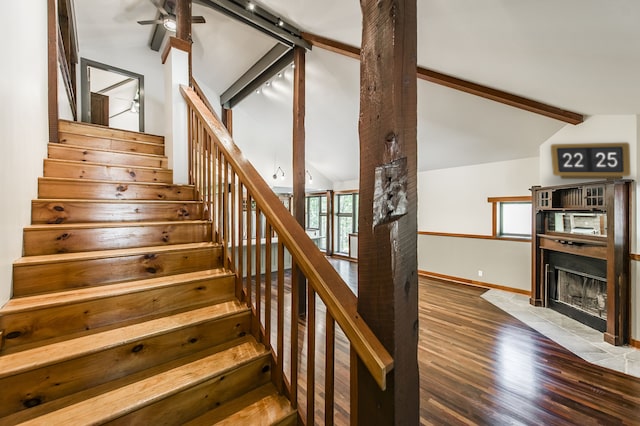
h=22 m=25
